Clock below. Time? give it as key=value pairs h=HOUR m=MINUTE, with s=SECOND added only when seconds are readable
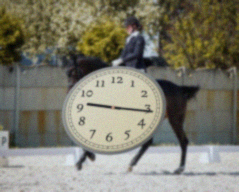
h=9 m=16
